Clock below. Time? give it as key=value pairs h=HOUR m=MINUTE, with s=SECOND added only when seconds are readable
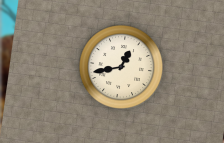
h=12 m=42
